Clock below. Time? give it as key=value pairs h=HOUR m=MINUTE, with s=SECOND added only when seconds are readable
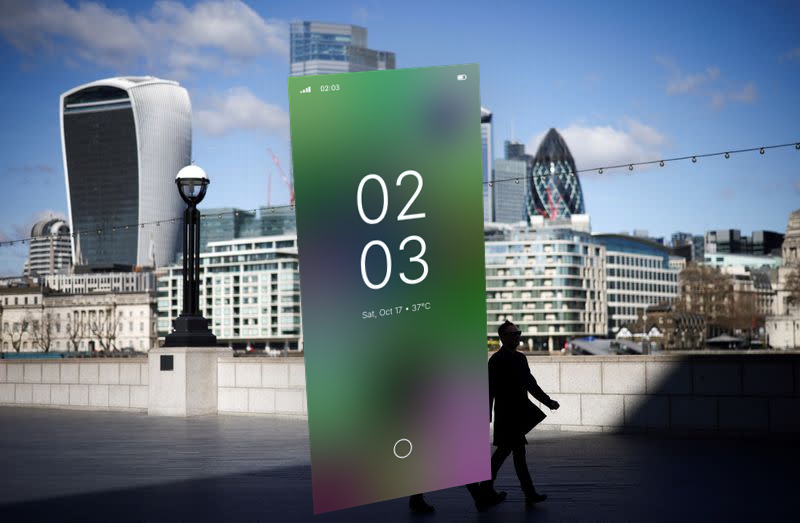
h=2 m=3
